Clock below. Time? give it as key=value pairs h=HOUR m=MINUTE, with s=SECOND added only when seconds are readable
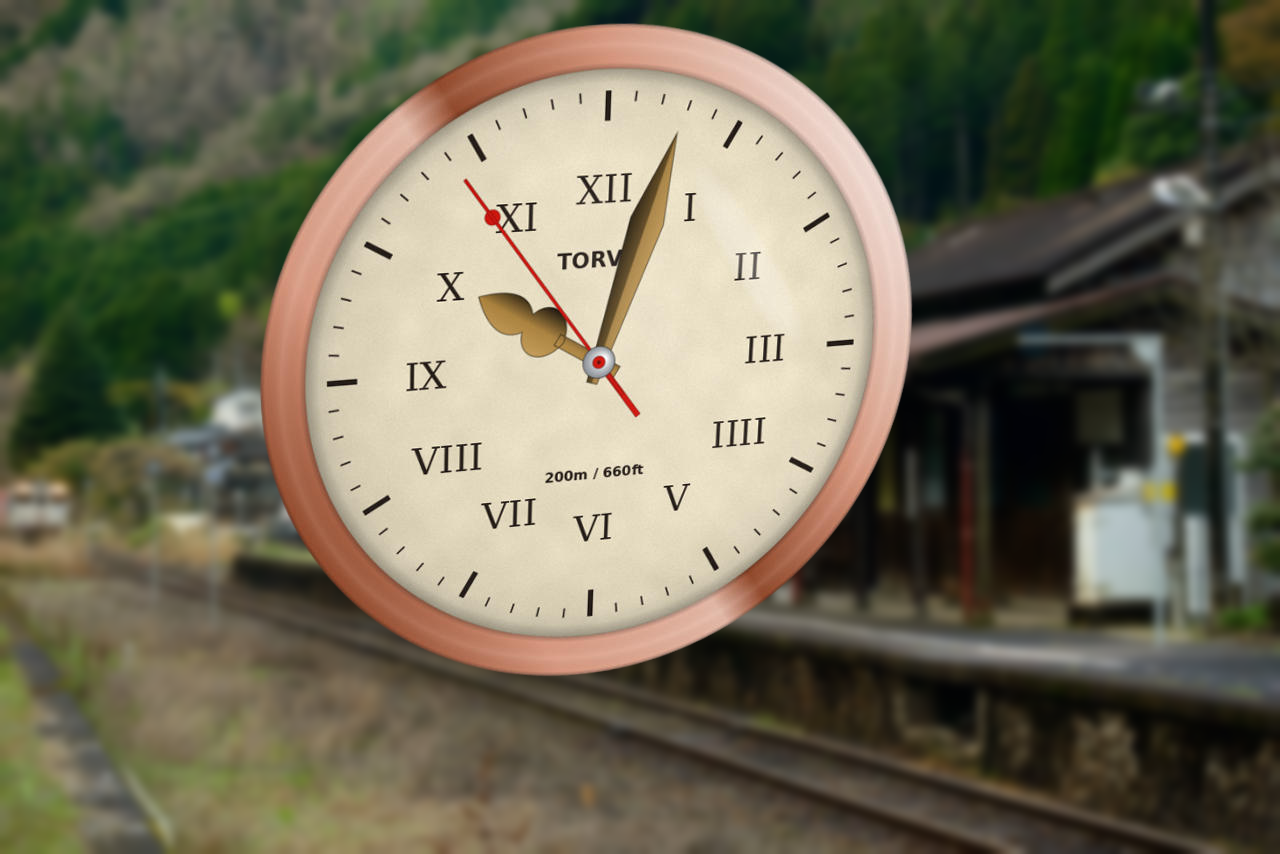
h=10 m=2 s=54
